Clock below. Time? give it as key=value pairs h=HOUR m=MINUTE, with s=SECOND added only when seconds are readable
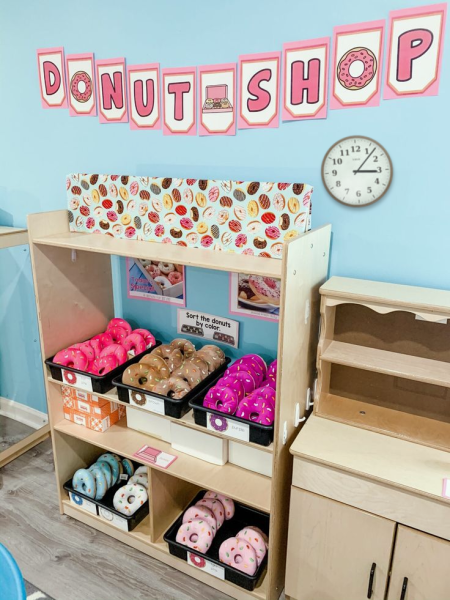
h=3 m=7
